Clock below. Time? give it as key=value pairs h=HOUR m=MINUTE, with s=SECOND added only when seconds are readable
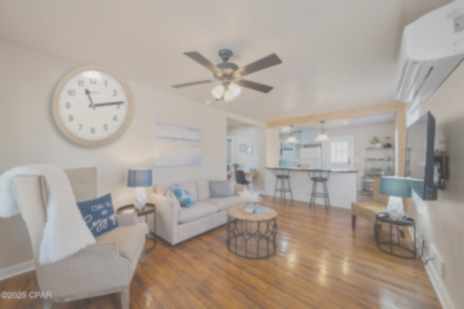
h=11 m=14
